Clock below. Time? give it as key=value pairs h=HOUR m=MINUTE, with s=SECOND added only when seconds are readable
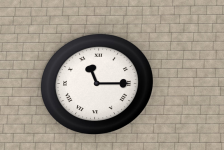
h=11 m=15
